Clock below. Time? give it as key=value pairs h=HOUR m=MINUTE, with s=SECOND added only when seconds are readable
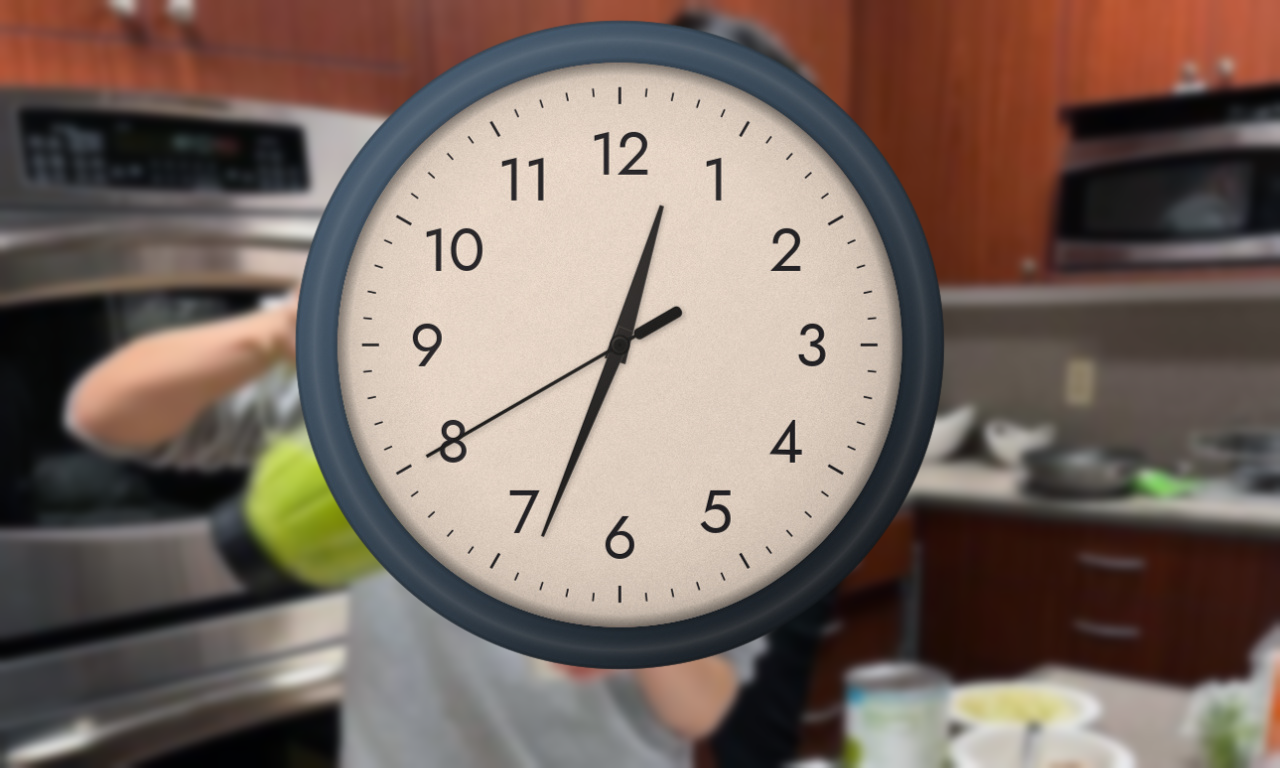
h=12 m=33 s=40
